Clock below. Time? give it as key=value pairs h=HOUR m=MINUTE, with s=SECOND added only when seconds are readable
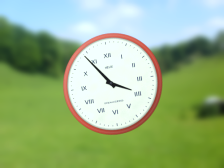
h=3 m=54
